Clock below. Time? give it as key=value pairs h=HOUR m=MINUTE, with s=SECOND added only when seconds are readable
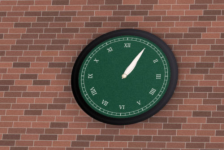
h=1 m=5
